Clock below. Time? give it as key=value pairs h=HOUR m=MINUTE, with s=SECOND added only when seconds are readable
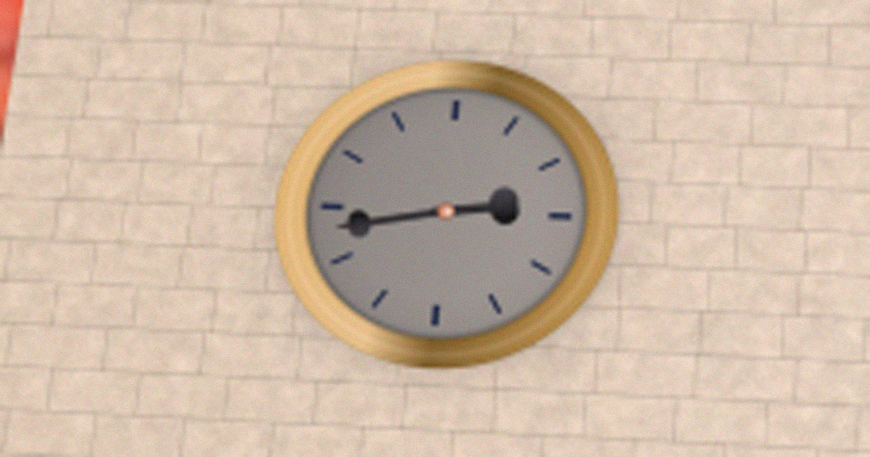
h=2 m=43
